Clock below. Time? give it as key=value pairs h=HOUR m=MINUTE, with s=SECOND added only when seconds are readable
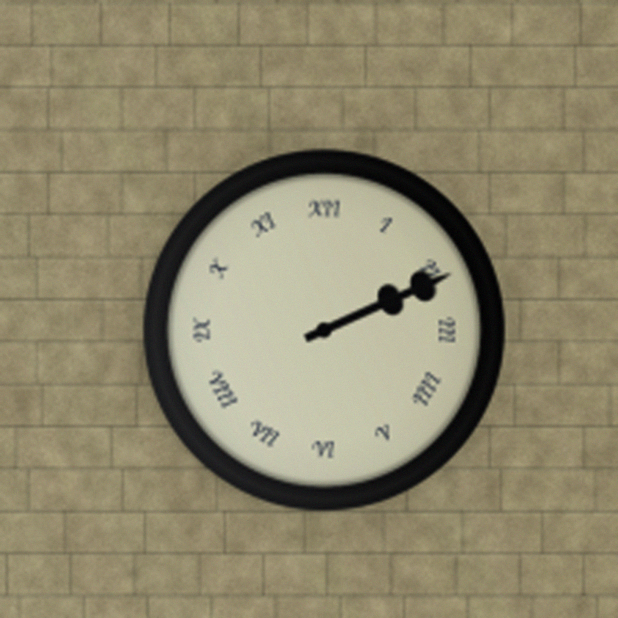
h=2 m=11
